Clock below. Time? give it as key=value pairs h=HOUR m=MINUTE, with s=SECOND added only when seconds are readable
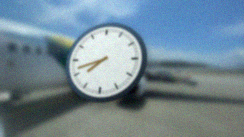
h=7 m=42
